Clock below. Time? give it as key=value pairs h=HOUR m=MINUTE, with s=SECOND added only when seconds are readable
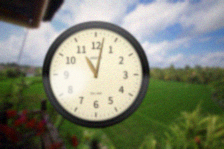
h=11 m=2
